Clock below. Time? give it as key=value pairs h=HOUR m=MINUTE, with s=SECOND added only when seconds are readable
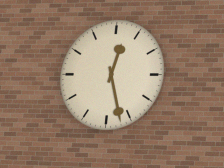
h=12 m=27
